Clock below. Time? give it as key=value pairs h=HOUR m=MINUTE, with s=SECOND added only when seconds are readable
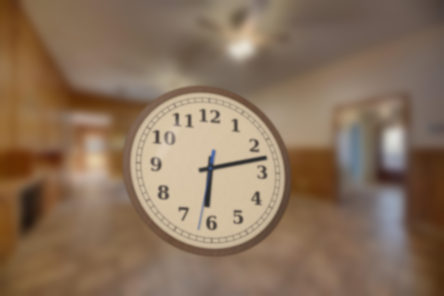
h=6 m=12 s=32
